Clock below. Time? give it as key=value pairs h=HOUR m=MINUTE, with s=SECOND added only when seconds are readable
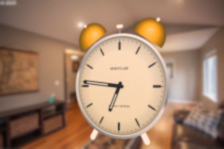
h=6 m=46
